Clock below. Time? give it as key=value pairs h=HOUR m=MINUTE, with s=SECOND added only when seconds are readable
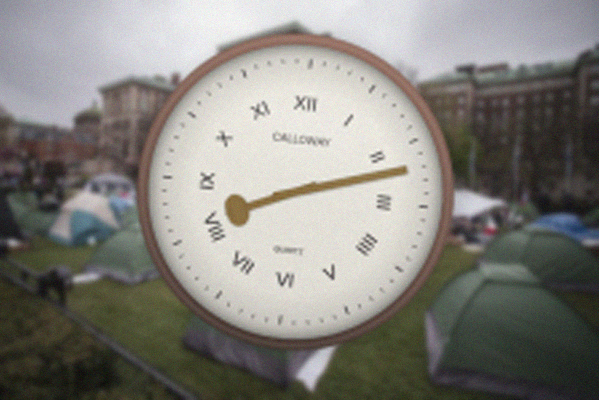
h=8 m=12
